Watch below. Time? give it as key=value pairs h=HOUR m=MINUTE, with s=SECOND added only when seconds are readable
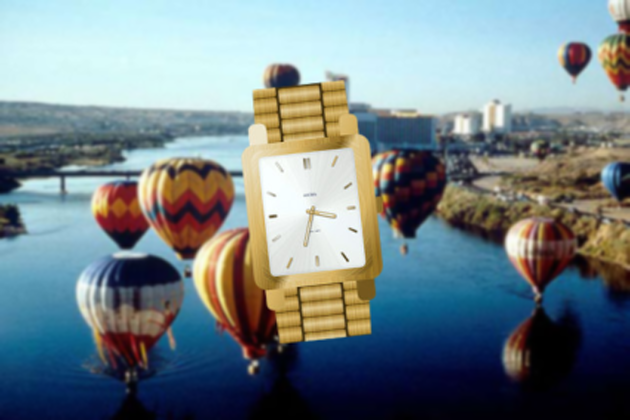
h=3 m=33
